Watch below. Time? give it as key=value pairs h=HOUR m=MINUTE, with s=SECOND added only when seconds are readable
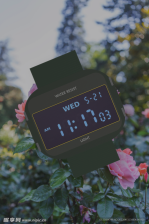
h=11 m=17 s=3
